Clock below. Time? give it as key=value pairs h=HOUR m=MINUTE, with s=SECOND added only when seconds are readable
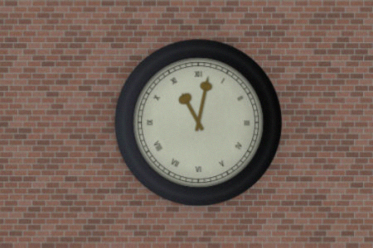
h=11 m=2
